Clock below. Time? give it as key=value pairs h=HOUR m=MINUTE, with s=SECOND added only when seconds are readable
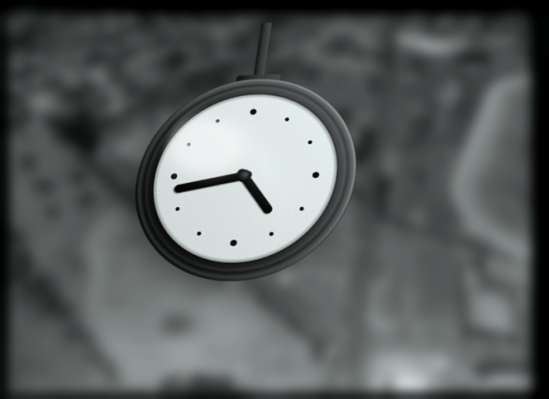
h=4 m=43
